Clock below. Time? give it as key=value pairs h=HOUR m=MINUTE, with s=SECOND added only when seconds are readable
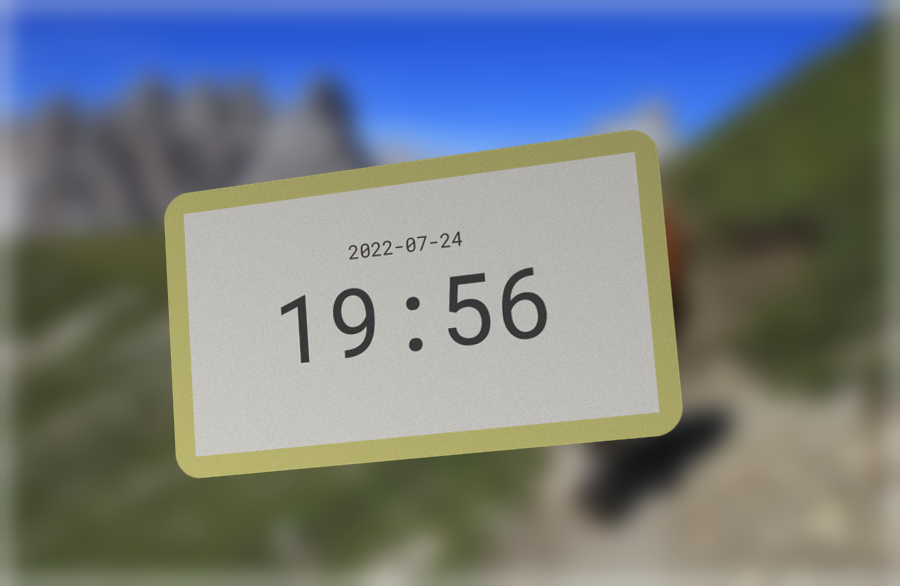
h=19 m=56
